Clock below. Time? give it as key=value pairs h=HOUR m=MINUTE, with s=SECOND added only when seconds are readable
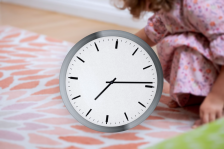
h=7 m=14
